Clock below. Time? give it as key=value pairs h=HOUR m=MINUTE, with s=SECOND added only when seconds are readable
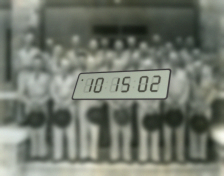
h=10 m=15 s=2
